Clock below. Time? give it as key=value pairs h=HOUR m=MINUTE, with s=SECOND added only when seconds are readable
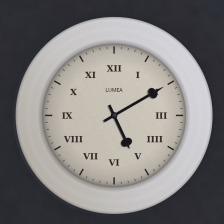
h=5 m=10
